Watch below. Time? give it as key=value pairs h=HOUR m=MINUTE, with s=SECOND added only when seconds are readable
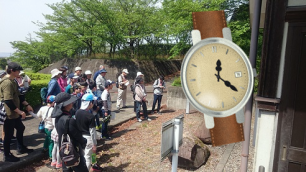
h=12 m=22
